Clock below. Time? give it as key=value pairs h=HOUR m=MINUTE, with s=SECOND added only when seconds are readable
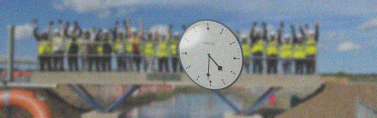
h=4 m=31
